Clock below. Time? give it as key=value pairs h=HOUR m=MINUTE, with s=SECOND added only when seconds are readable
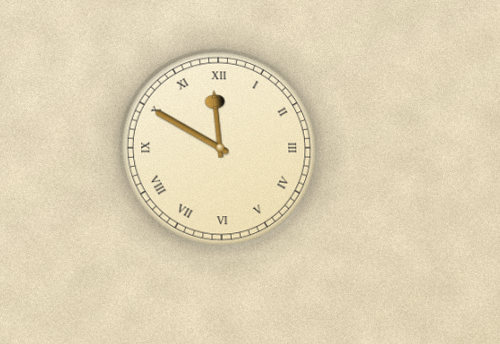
h=11 m=50
